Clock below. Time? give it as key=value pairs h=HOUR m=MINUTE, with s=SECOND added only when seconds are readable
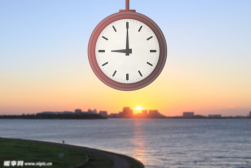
h=9 m=0
